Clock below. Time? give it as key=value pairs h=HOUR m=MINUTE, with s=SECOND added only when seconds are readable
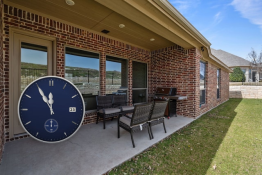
h=11 m=55
